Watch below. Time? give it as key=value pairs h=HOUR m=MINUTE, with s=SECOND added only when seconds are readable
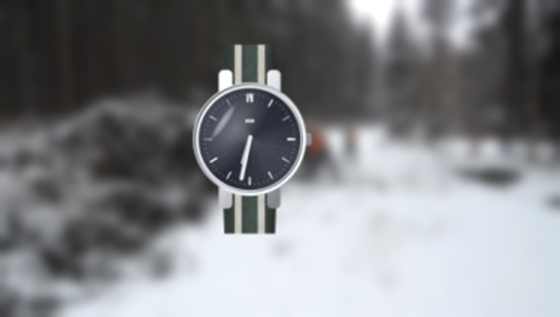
h=6 m=32
